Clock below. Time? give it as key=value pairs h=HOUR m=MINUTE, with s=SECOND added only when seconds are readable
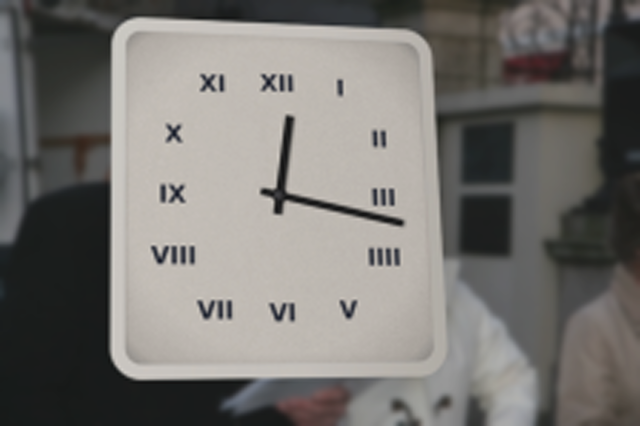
h=12 m=17
